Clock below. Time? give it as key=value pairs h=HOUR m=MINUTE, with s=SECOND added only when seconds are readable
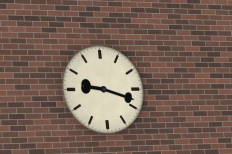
h=9 m=18
